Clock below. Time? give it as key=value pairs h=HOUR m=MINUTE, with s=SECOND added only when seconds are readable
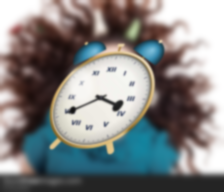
h=3 m=40
